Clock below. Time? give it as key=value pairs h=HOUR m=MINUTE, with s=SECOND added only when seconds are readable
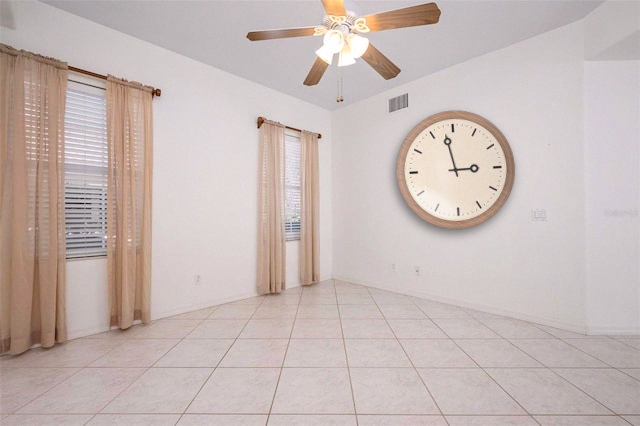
h=2 m=58
